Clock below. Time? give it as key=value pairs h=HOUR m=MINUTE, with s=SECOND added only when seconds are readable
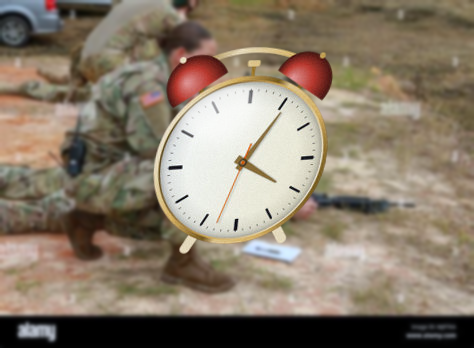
h=4 m=5 s=33
